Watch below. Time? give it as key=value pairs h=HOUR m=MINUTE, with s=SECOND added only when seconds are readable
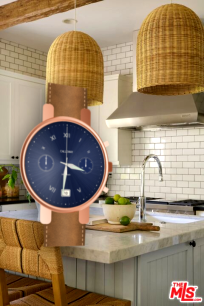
h=3 m=31
